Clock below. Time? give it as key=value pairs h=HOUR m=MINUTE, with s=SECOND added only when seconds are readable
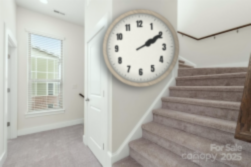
h=2 m=10
